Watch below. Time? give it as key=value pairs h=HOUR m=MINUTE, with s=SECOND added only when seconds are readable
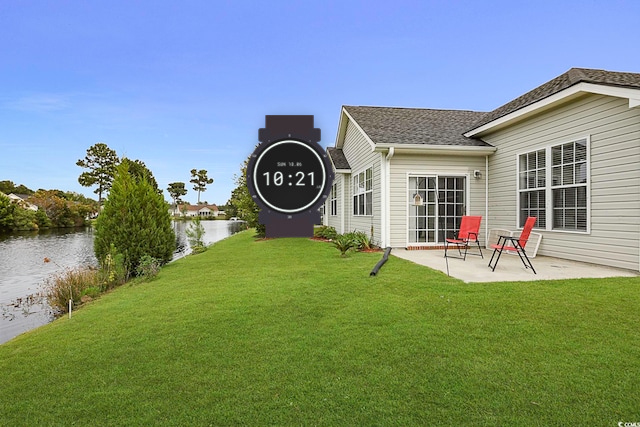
h=10 m=21
